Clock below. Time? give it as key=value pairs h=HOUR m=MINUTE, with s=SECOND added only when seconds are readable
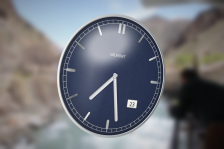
h=7 m=28
